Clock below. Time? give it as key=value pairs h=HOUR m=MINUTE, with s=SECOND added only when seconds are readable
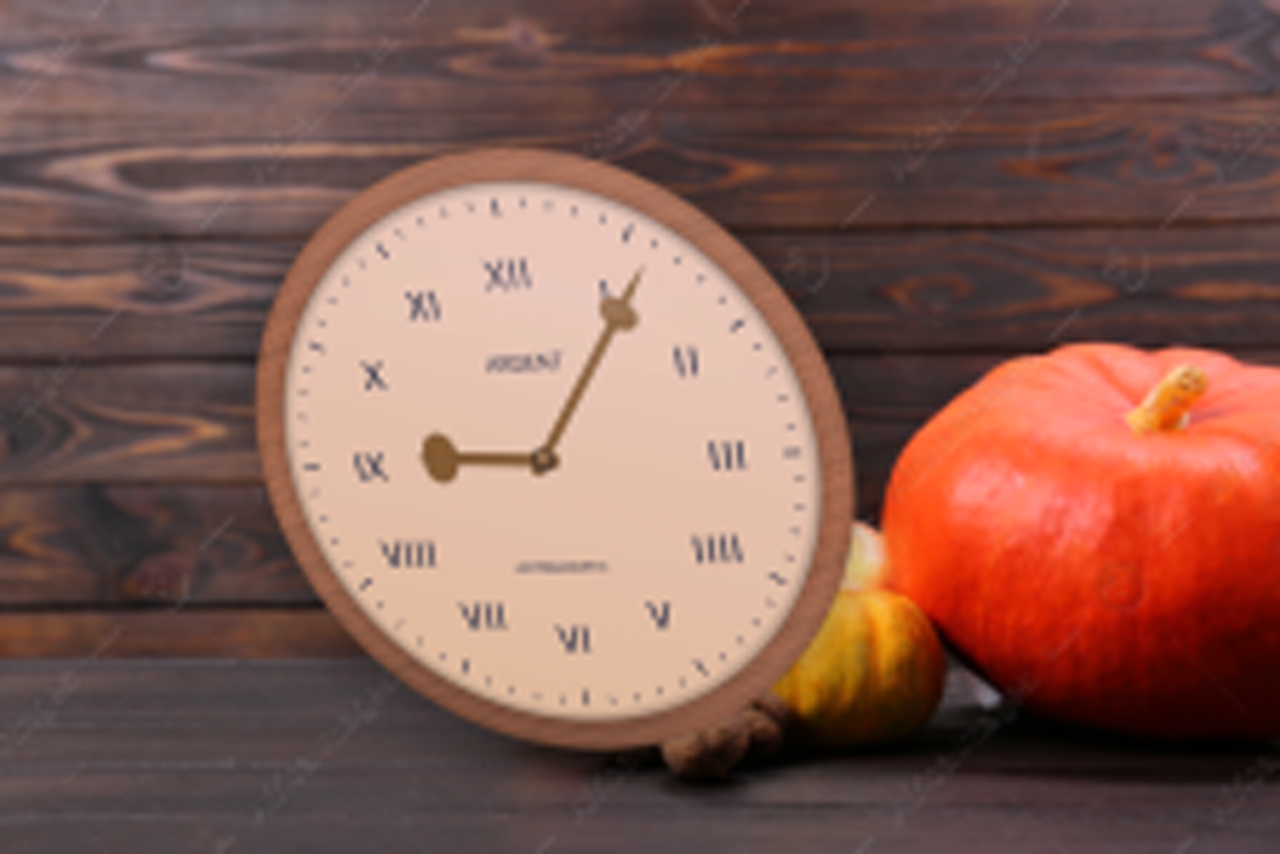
h=9 m=6
